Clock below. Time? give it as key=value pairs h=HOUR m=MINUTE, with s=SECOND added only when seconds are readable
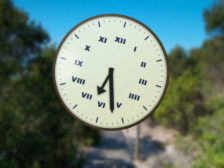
h=6 m=27
